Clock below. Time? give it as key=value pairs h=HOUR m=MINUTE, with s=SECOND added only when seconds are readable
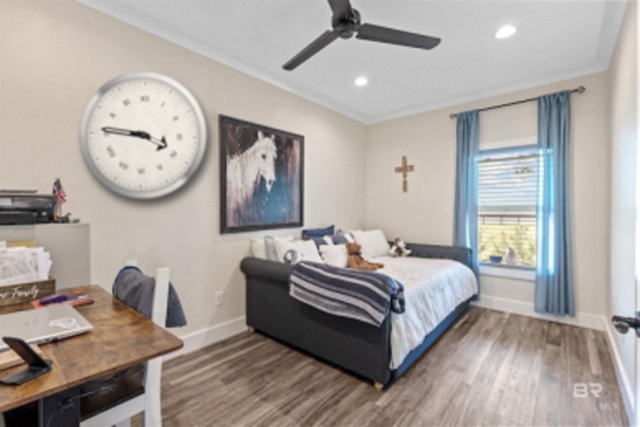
h=3 m=46
